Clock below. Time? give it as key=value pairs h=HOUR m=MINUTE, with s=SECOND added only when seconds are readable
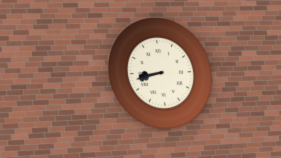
h=8 m=43
